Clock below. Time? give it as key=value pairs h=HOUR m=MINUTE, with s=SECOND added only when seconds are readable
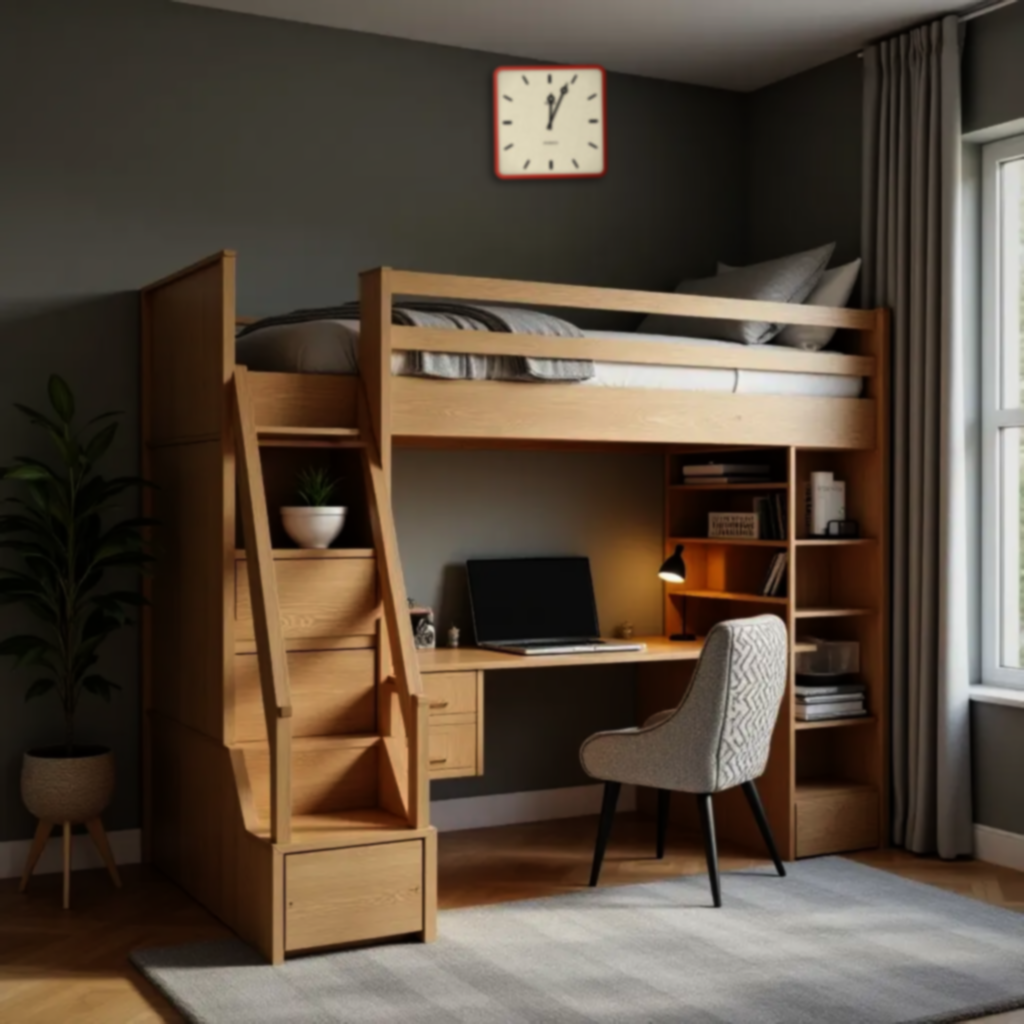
h=12 m=4
